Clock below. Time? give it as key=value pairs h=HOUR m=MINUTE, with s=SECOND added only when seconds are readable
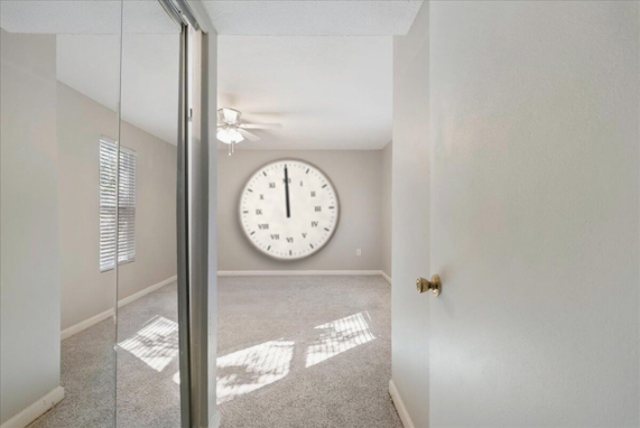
h=12 m=0
